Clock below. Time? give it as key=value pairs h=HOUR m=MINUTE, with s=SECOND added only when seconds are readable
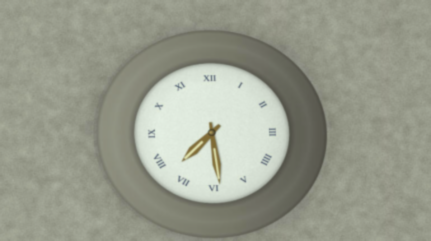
h=7 m=29
